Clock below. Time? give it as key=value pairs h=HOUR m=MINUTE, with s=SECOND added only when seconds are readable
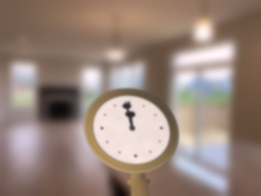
h=11 m=59
